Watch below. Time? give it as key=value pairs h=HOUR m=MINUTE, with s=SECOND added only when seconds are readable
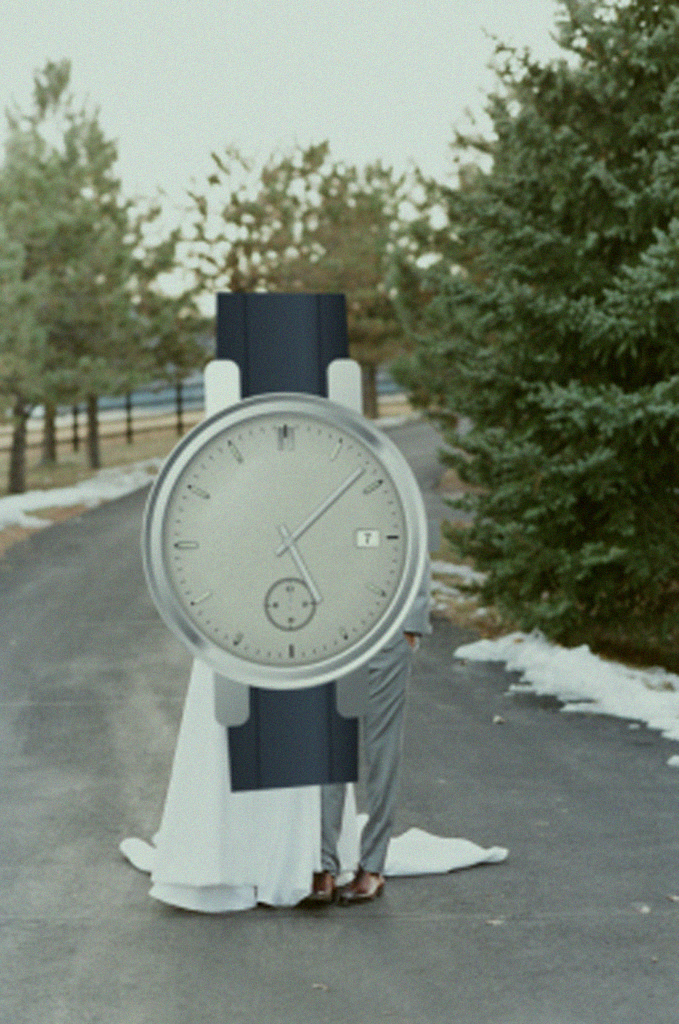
h=5 m=8
